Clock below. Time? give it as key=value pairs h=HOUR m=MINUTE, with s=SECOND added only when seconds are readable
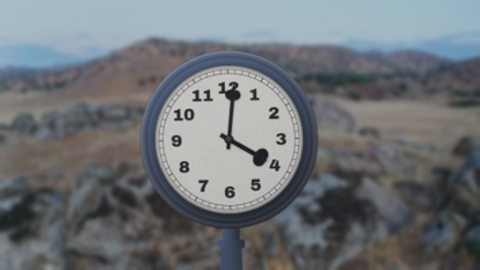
h=4 m=1
